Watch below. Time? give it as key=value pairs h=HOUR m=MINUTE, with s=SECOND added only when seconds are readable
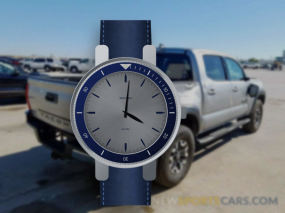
h=4 m=1
